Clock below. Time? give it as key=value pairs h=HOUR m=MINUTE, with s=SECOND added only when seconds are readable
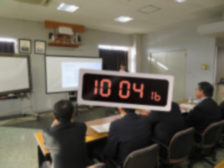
h=10 m=4
